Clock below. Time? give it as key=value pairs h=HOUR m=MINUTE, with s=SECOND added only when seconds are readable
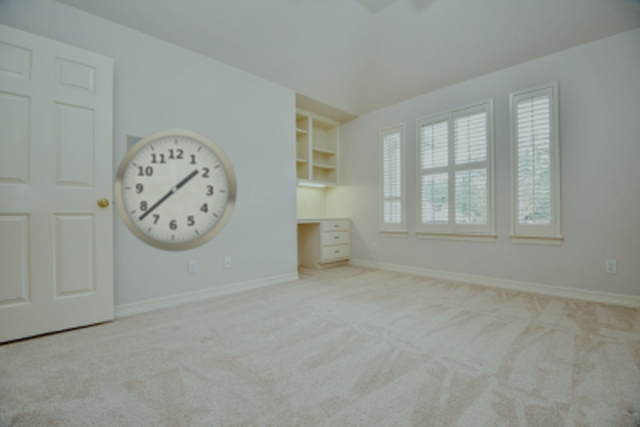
h=1 m=38
